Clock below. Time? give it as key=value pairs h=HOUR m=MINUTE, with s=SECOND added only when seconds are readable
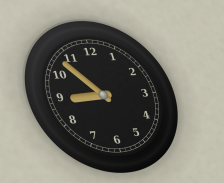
h=8 m=53
